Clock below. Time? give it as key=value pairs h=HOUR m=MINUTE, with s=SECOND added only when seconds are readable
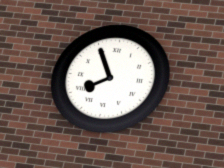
h=7 m=55
